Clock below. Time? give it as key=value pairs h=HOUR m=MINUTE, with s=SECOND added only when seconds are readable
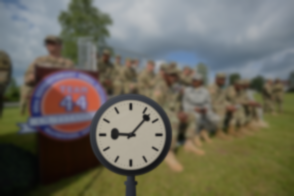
h=9 m=7
